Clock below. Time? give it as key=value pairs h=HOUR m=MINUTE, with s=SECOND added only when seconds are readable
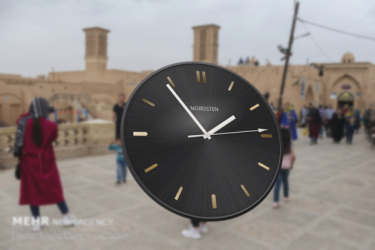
h=1 m=54 s=14
